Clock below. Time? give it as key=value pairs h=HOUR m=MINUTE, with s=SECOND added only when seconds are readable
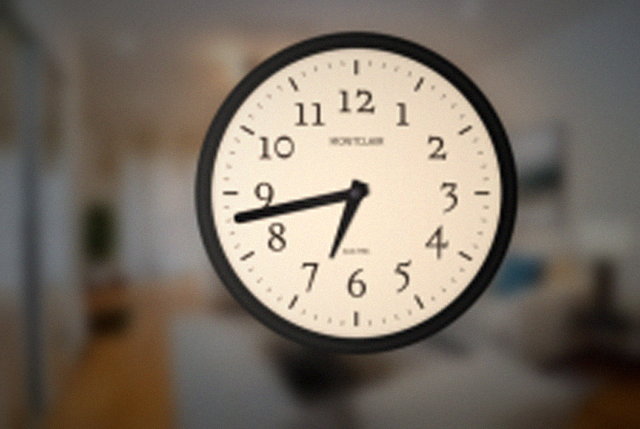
h=6 m=43
